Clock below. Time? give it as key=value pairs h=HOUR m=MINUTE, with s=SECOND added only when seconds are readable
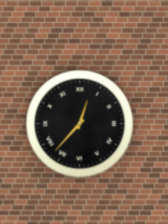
h=12 m=37
